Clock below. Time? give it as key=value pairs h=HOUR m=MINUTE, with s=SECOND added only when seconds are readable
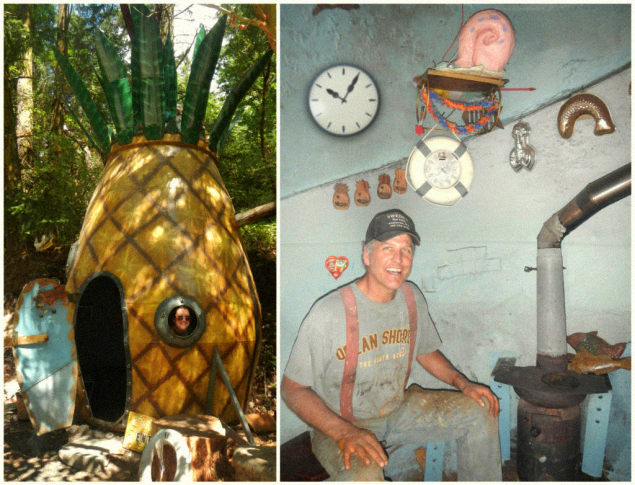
h=10 m=5
